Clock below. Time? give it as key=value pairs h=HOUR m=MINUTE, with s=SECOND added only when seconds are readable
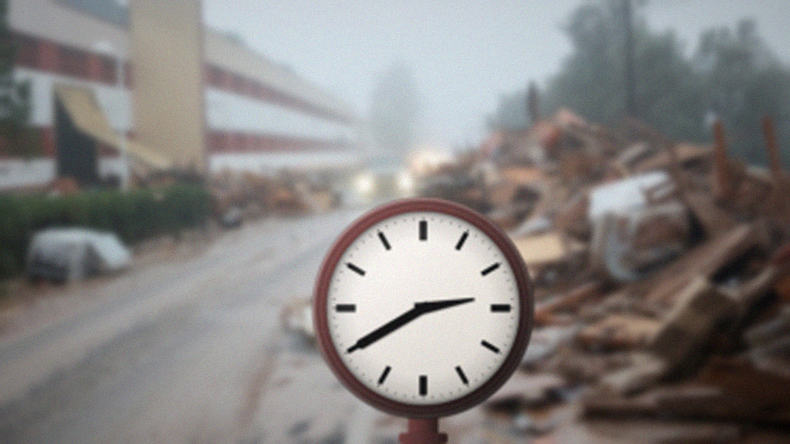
h=2 m=40
